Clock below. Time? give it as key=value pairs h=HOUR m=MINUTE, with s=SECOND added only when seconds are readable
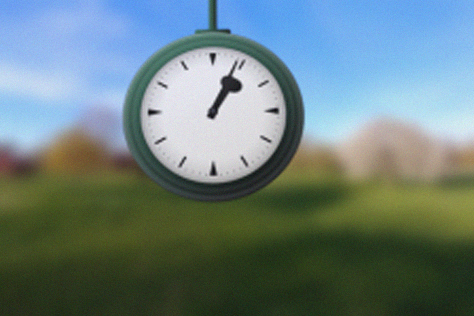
h=1 m=4
